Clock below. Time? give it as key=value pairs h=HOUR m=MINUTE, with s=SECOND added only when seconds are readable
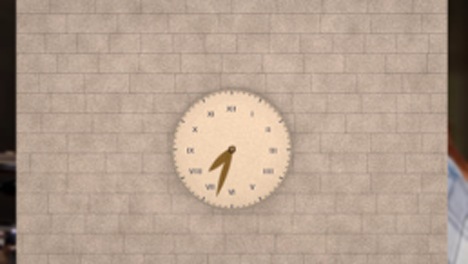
h=7 m=33
